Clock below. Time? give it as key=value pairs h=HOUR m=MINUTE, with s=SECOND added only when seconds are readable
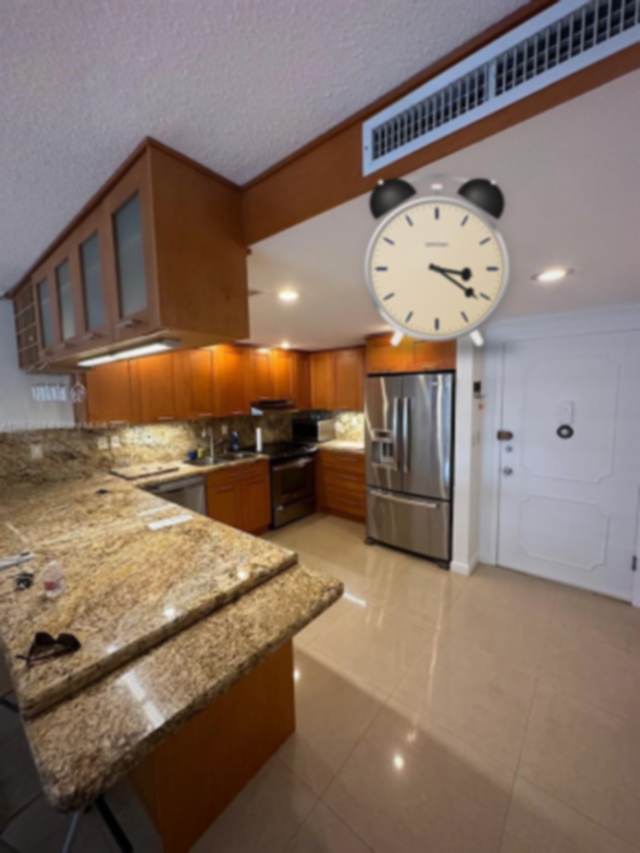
h=3 m=21
